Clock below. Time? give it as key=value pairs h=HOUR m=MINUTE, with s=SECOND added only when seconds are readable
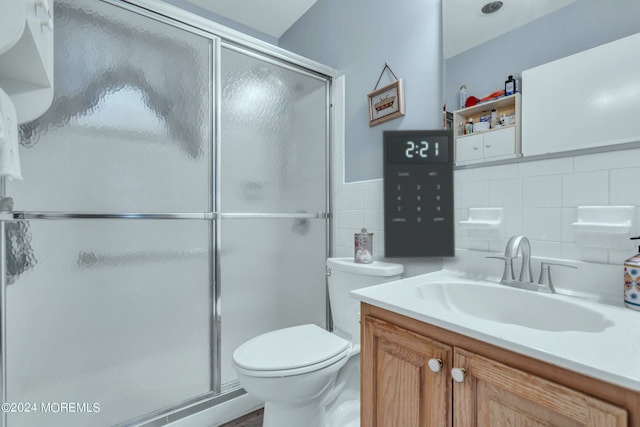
h=2 m=21
